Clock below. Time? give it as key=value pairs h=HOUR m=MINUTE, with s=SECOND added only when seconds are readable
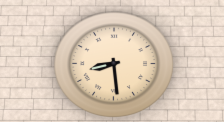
h=8 m=29
